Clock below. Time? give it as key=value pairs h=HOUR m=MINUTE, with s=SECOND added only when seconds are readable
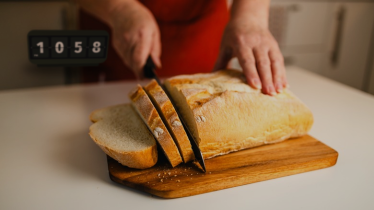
h=10 m=58
